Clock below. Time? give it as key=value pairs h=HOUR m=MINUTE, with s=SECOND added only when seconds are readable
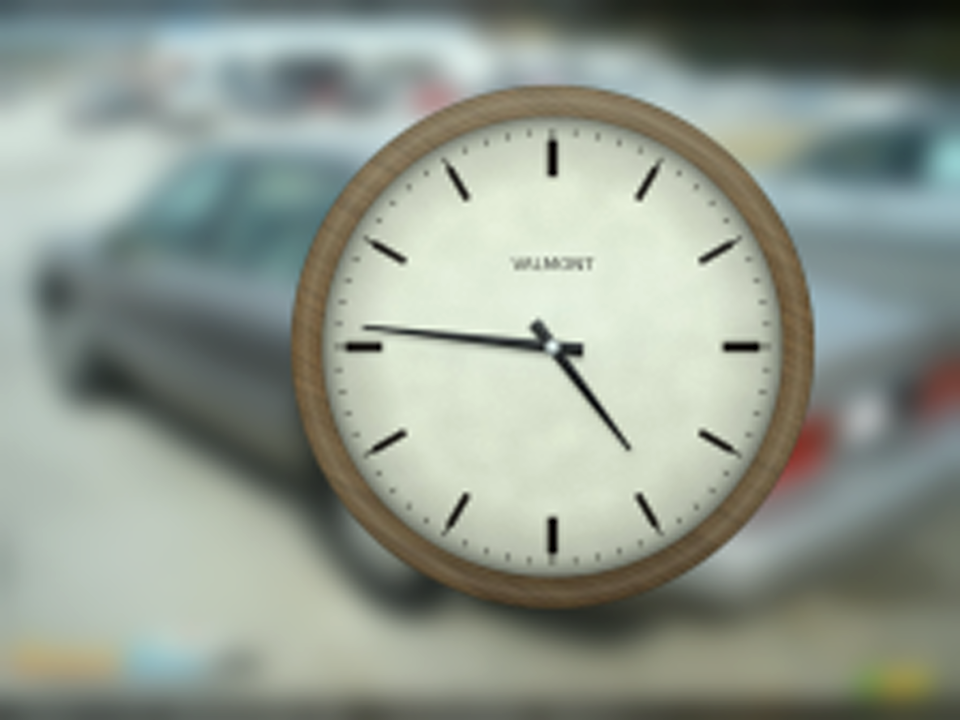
h=4 m=46
